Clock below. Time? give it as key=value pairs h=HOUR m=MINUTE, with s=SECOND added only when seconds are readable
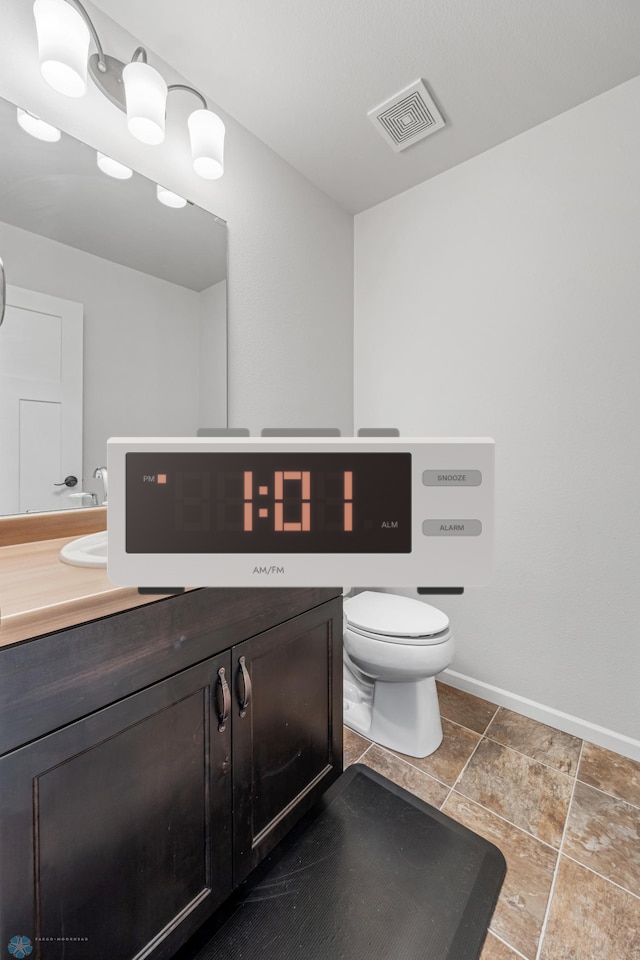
h=1 m=1
